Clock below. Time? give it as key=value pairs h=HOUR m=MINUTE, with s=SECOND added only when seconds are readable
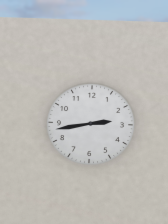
h=2 m=43
